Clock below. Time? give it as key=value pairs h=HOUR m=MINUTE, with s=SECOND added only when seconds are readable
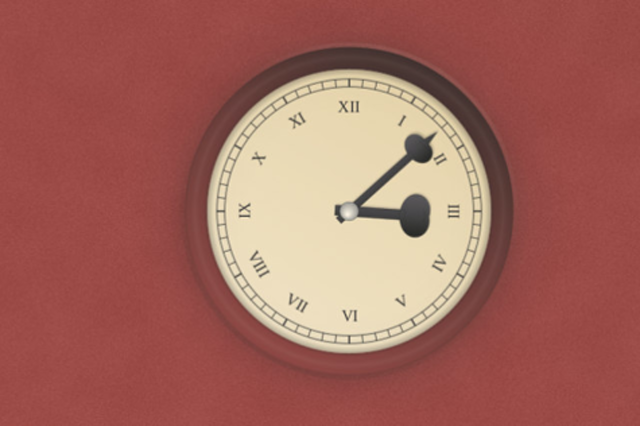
h=3 m=8
